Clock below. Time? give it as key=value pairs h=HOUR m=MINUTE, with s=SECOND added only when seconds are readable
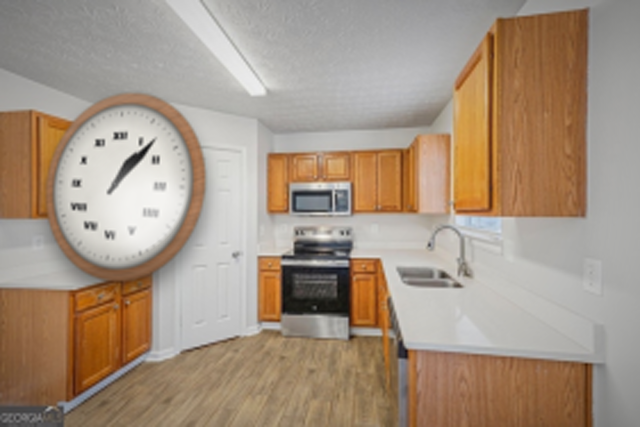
h=1 m=7
